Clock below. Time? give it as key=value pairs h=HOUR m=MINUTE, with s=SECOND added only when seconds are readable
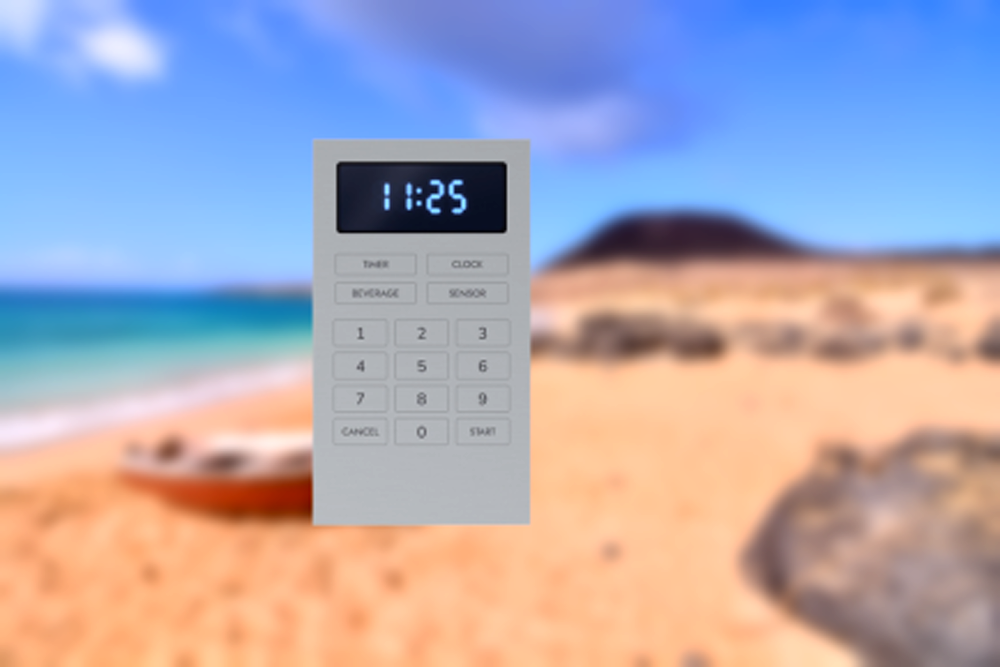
h=11 m=25
